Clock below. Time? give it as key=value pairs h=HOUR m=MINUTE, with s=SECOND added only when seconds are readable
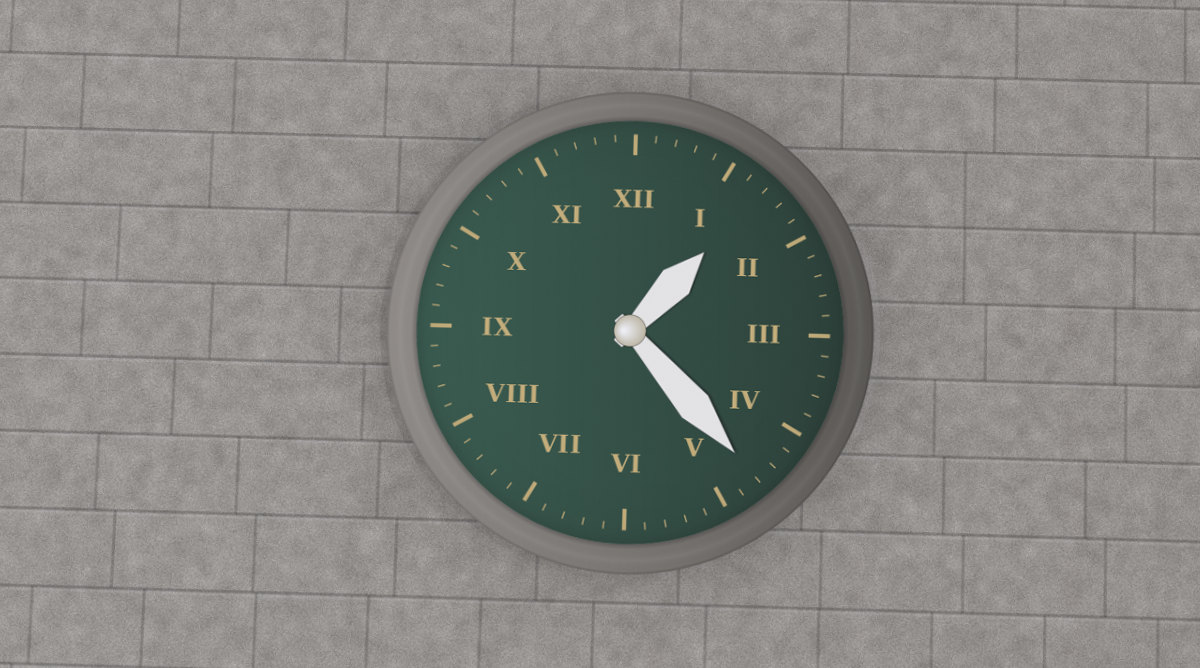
h=1 m=23
